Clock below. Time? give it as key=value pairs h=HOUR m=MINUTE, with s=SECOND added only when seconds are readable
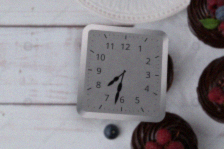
h=7 m=32
